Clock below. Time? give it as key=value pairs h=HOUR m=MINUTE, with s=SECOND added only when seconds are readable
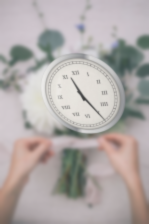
h=11 m=25
